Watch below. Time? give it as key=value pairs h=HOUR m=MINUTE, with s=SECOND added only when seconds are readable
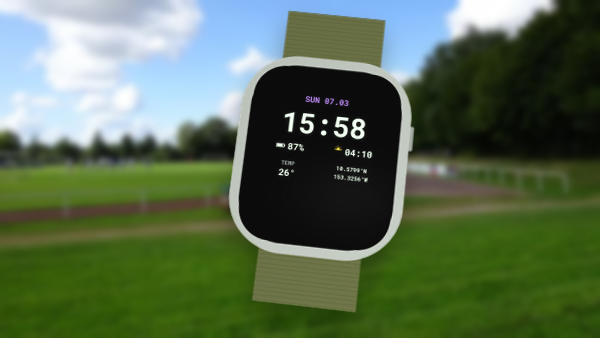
h=15 m=58
